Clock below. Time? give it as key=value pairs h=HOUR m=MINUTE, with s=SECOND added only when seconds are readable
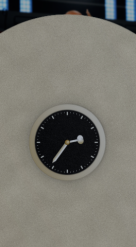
h=2 m=36
